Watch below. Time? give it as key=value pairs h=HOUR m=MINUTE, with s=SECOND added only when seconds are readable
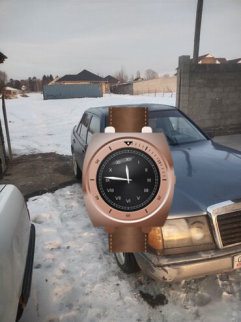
h=11 m=46
